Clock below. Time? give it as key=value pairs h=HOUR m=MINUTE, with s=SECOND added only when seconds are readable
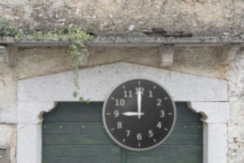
h=9 m=0
